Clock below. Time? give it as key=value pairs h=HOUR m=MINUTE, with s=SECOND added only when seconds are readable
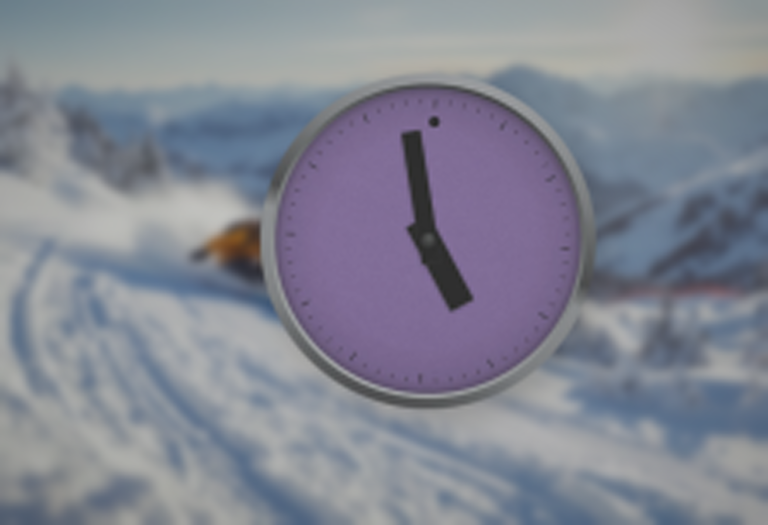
h=4 m=58
